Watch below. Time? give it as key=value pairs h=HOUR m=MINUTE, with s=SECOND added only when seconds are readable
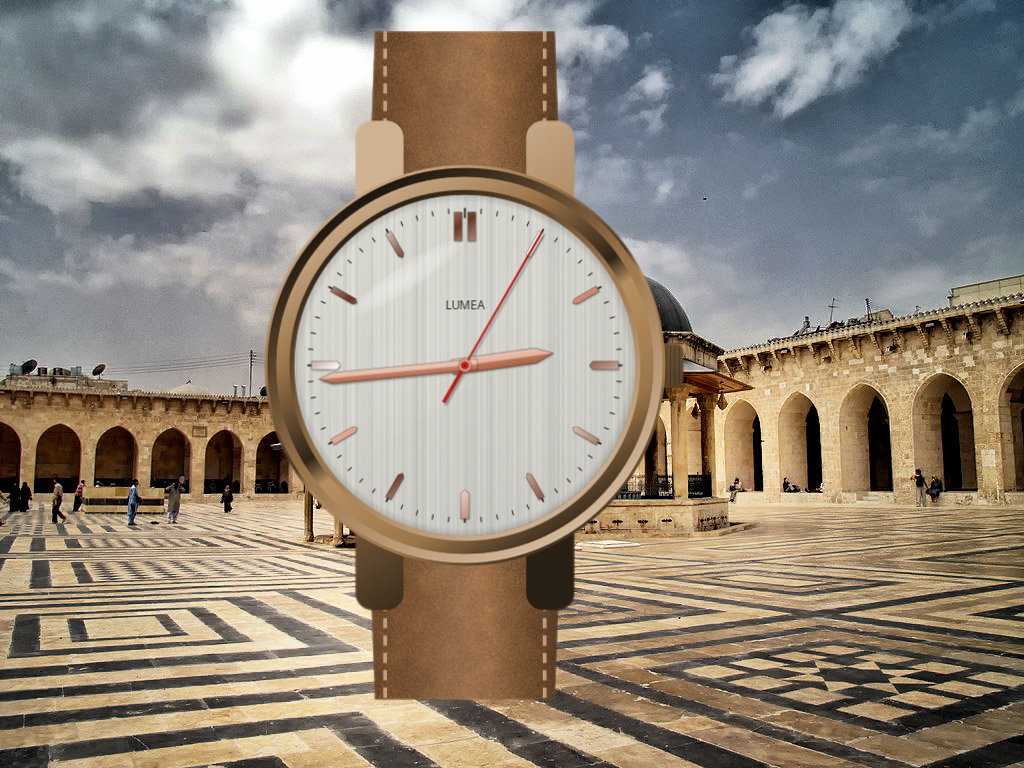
h=2 m=44 s=5
